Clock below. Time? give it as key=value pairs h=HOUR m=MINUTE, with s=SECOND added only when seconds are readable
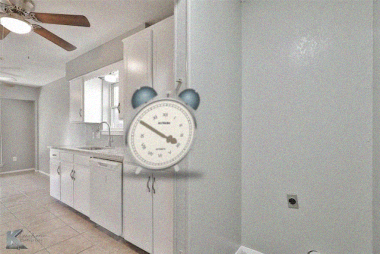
h=3 m=50
